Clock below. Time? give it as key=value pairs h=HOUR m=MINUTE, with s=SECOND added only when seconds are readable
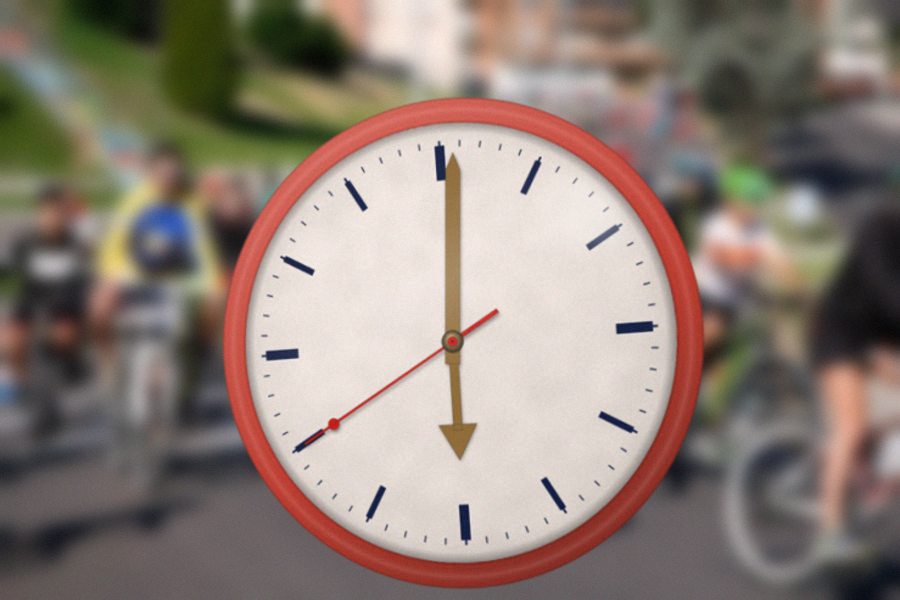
h=6 m=0 s=40
